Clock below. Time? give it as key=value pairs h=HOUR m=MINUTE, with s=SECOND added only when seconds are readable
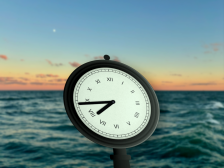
h=7 m=44
